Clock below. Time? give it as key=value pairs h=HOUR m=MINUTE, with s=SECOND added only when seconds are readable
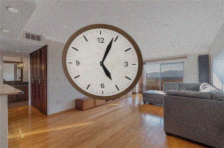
h=5 m=4
